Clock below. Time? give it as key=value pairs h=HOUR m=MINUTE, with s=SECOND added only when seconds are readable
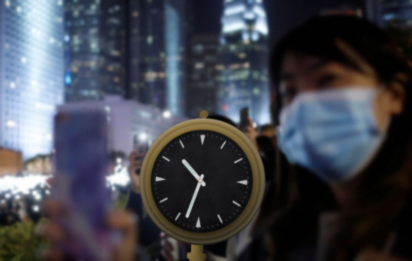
h=10 m=33
